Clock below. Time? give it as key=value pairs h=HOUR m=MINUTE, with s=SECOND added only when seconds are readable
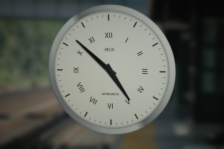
h=4 m=52
